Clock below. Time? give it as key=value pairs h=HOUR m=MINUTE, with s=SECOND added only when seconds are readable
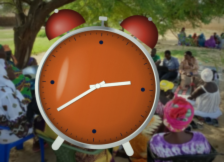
h=2 m=39
